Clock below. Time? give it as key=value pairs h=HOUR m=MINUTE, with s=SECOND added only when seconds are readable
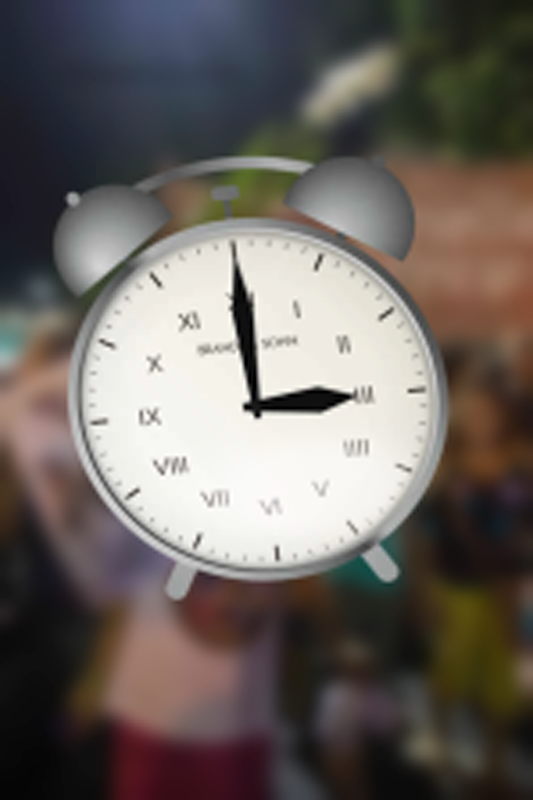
h=3 m=0
